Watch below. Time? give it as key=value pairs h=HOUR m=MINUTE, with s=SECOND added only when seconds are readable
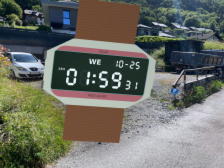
h=1 m=59 s=31
